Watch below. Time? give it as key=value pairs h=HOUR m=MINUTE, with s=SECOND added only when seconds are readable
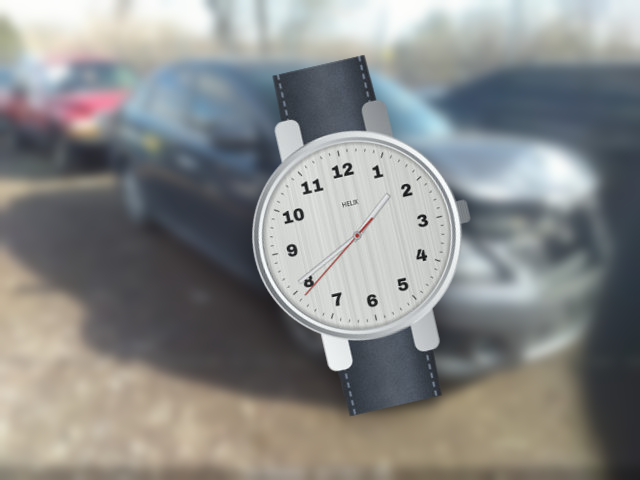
h=1 m=40 s=39
